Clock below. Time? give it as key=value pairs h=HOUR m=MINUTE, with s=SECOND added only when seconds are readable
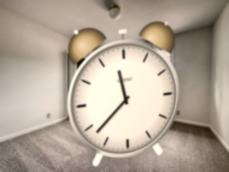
h=11 m=38
